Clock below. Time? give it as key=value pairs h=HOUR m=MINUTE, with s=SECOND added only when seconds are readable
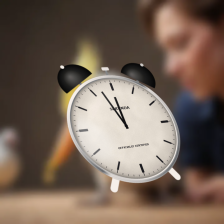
h=11 m=57
